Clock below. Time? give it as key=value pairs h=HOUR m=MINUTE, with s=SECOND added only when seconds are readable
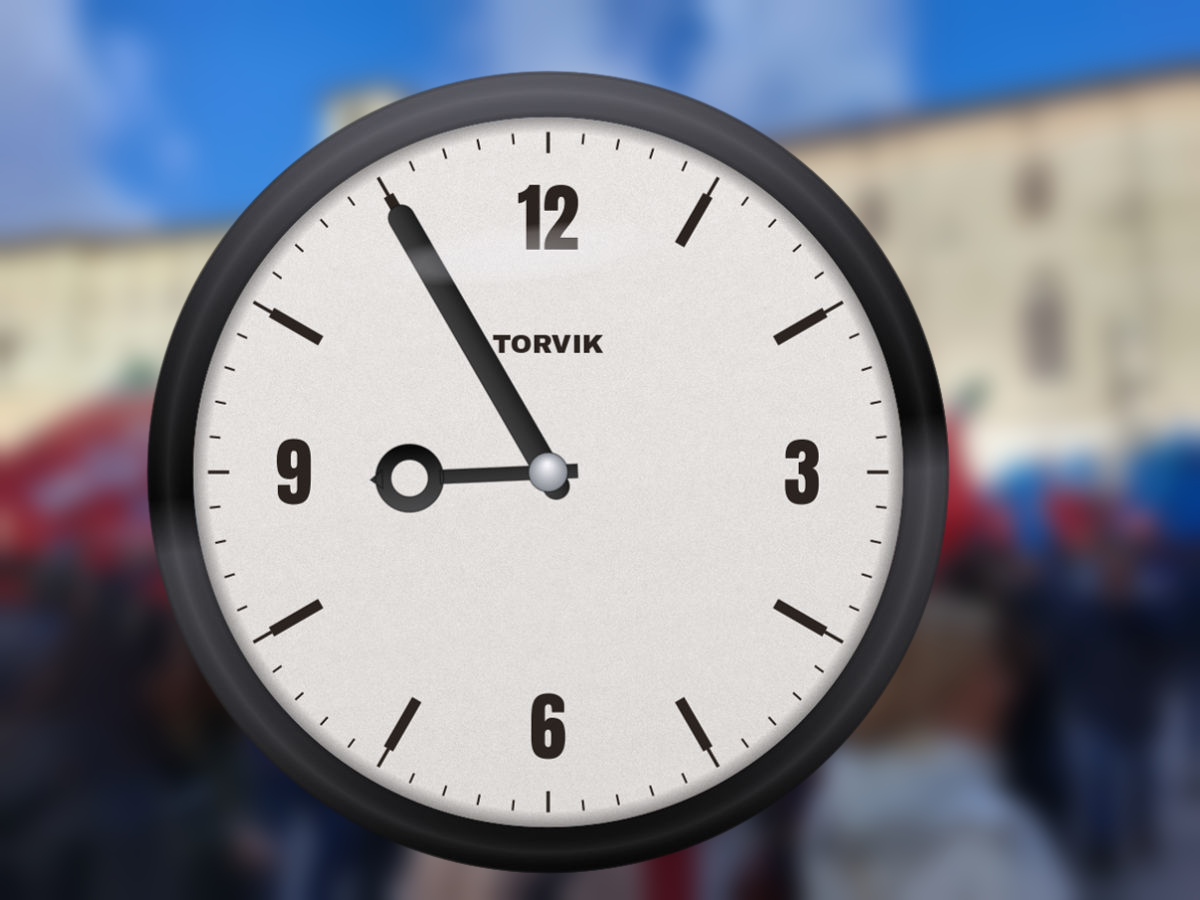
h=8 m=55
